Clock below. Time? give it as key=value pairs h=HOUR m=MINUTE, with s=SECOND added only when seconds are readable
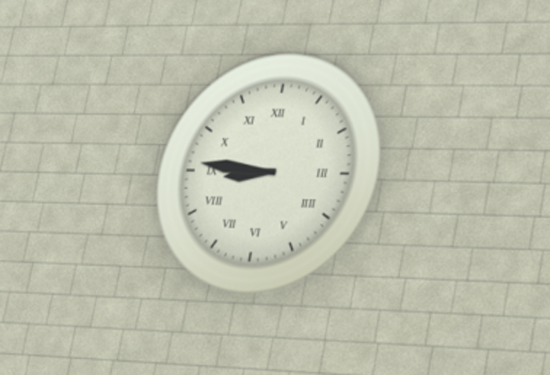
h=8 m=46
